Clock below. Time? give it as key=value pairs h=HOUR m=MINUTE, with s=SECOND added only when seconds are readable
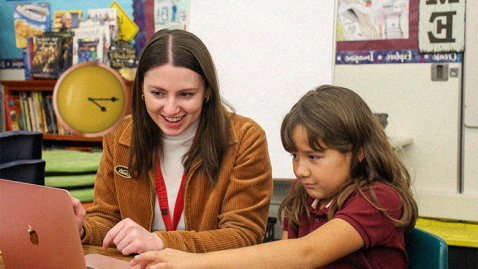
h=4 m=15
